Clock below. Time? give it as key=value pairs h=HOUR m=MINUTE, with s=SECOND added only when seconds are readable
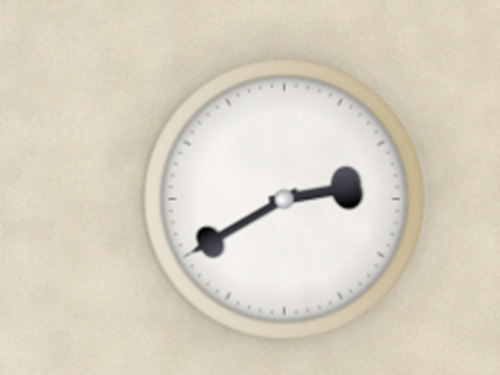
h=2 m=40
